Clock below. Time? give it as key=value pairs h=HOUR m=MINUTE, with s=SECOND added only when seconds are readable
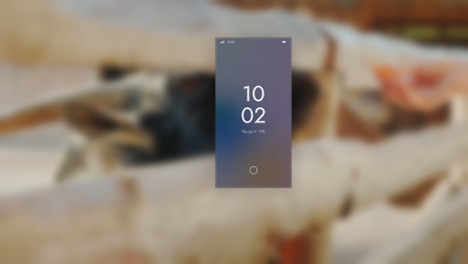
h=10 m=2
